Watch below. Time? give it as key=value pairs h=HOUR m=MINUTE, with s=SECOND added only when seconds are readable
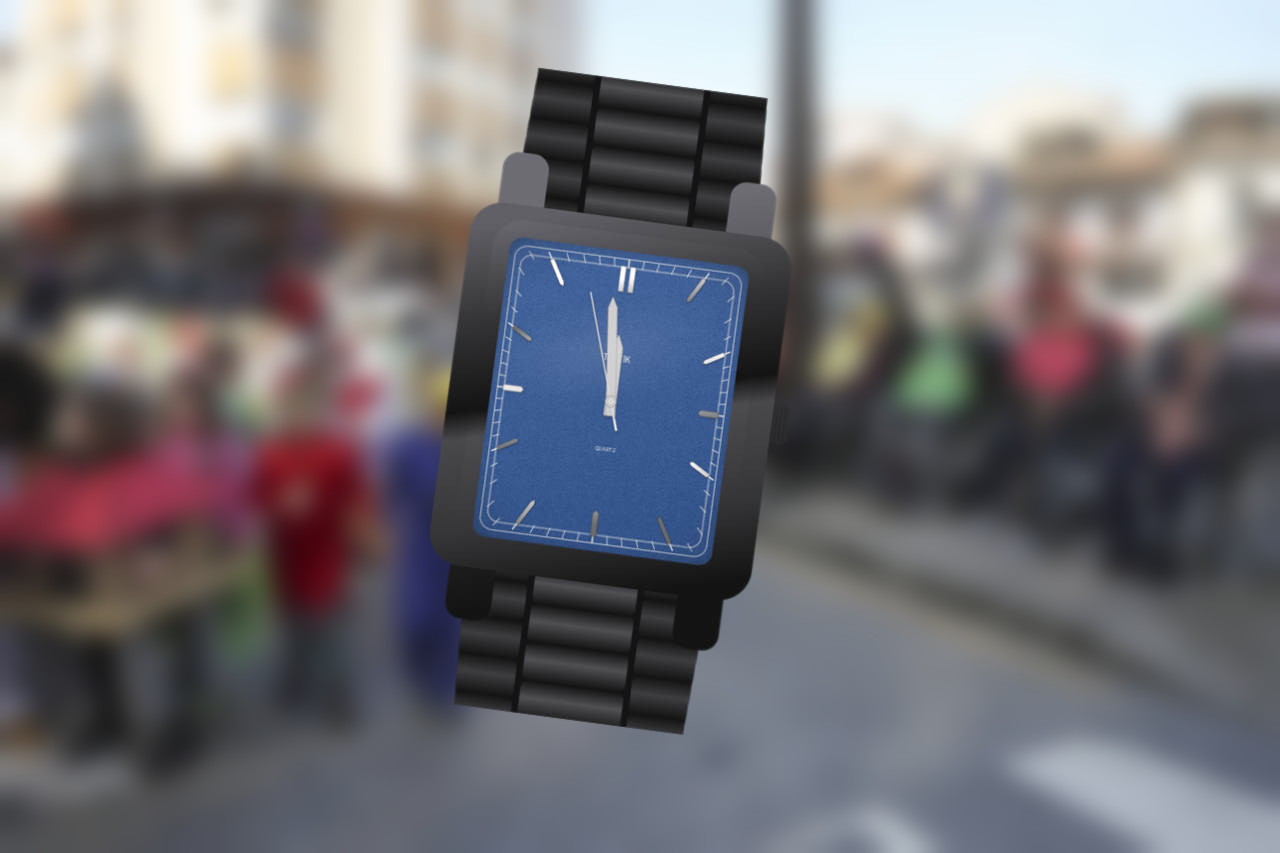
h=11 m=58 s=57
